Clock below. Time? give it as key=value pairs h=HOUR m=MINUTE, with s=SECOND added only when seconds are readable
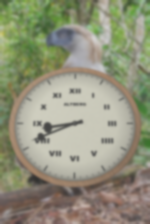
h=8 m=41
